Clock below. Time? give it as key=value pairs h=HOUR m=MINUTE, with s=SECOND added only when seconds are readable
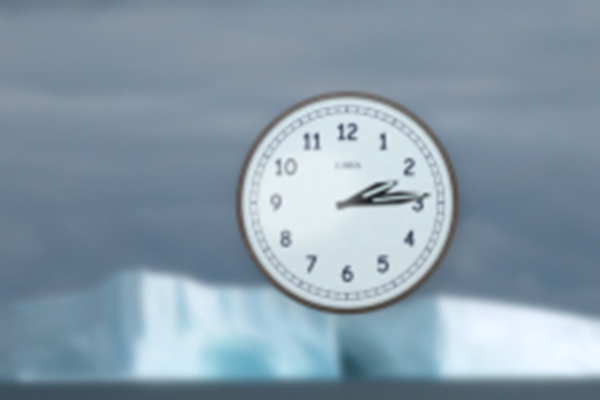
h=2 m=14
